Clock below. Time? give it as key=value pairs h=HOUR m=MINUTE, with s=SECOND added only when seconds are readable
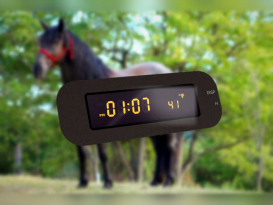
h=1 m=7
